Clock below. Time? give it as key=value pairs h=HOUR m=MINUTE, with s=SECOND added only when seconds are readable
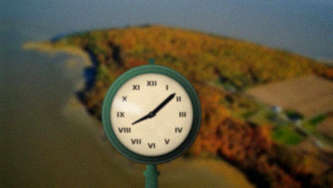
h=8 m=8
